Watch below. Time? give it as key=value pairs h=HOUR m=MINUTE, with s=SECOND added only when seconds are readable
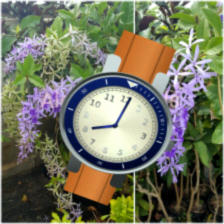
h=8 m=1
